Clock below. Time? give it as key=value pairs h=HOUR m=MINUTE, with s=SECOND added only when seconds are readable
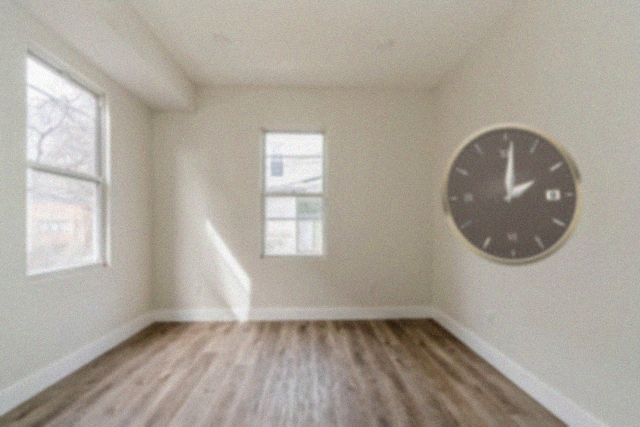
h=2 m=1
